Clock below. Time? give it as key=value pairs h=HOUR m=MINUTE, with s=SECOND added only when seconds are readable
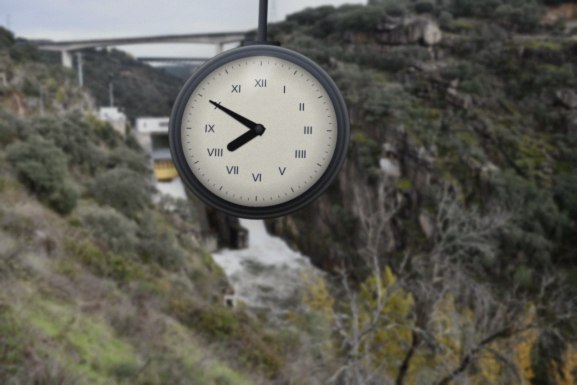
h=7 m=50
